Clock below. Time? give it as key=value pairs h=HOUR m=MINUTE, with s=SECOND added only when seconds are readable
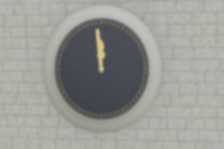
h=11 m=59
